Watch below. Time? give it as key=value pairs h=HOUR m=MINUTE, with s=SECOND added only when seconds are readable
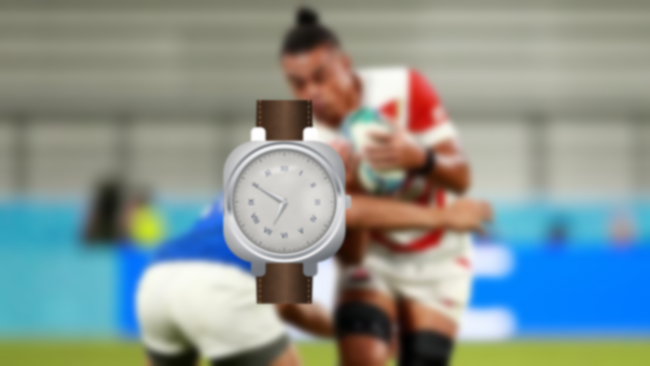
h=6 m=50
